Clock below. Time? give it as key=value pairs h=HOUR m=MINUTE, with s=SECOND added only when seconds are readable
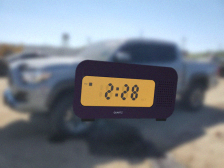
h=2 m=28
